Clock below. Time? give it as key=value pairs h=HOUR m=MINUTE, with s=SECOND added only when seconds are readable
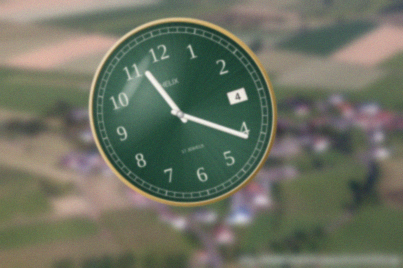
h=11 m=21
